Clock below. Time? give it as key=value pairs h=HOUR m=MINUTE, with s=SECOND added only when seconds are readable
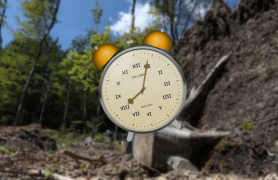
h=8 m=4
